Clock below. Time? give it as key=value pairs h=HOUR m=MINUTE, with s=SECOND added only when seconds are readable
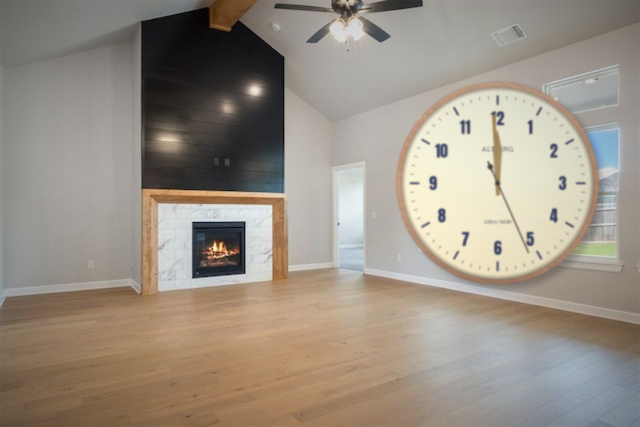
h=11 m=59 s=26
